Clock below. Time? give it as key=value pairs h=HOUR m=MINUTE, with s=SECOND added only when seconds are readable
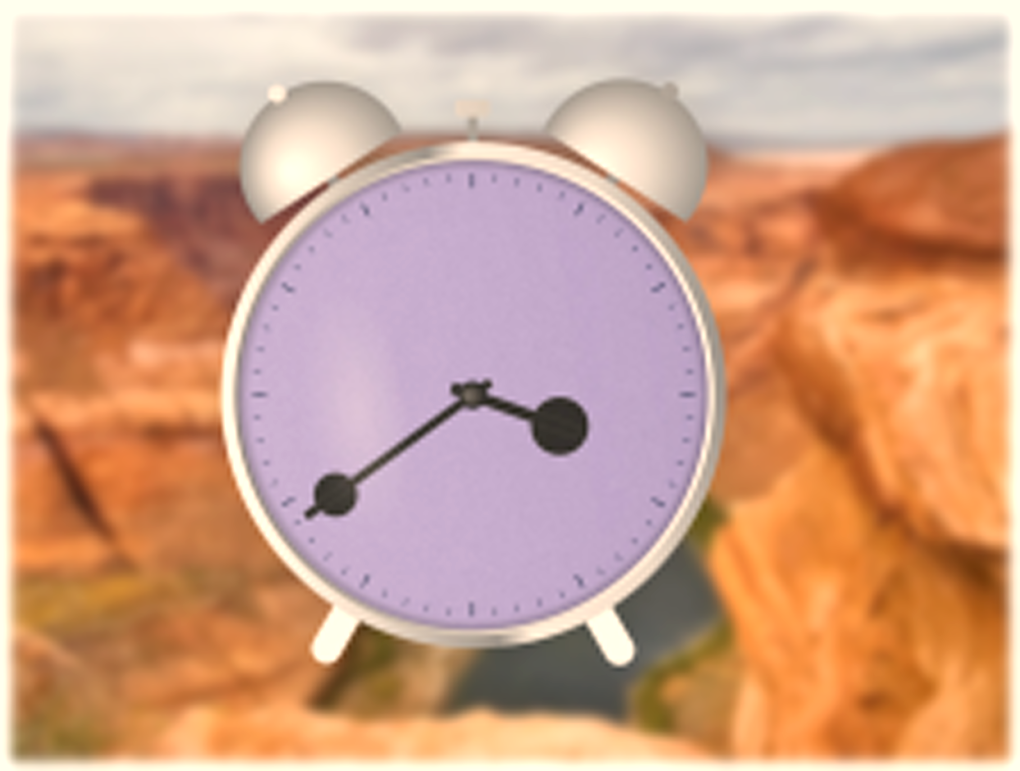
h=3 m=39
